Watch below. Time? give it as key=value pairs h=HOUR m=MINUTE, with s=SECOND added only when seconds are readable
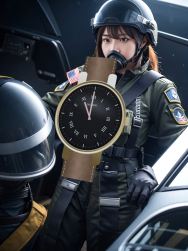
h=11 m=0
